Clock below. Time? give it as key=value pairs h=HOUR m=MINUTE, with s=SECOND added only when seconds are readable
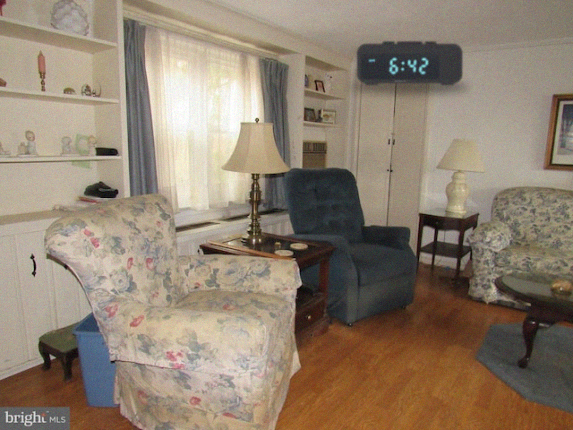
h=6 m=42
